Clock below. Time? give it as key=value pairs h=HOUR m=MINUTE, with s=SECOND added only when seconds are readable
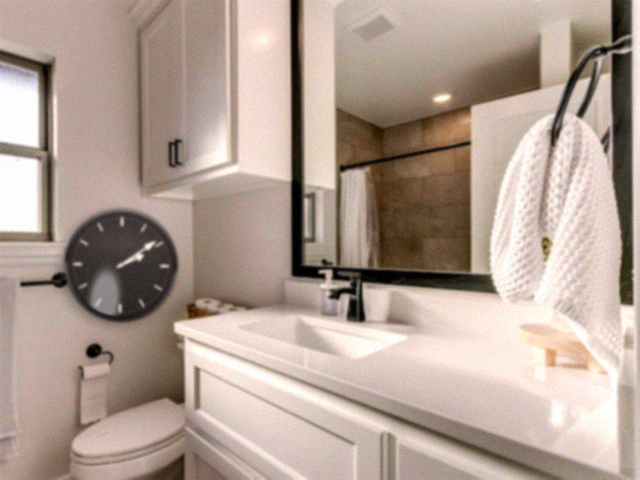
h=2 m=9
